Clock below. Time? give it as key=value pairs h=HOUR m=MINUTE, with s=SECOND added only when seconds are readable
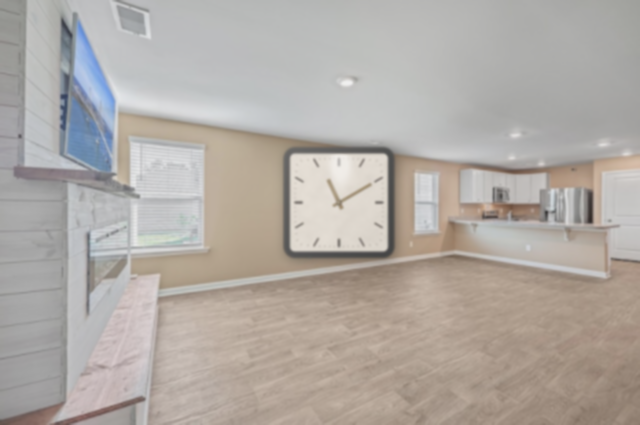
h=11 m=10
